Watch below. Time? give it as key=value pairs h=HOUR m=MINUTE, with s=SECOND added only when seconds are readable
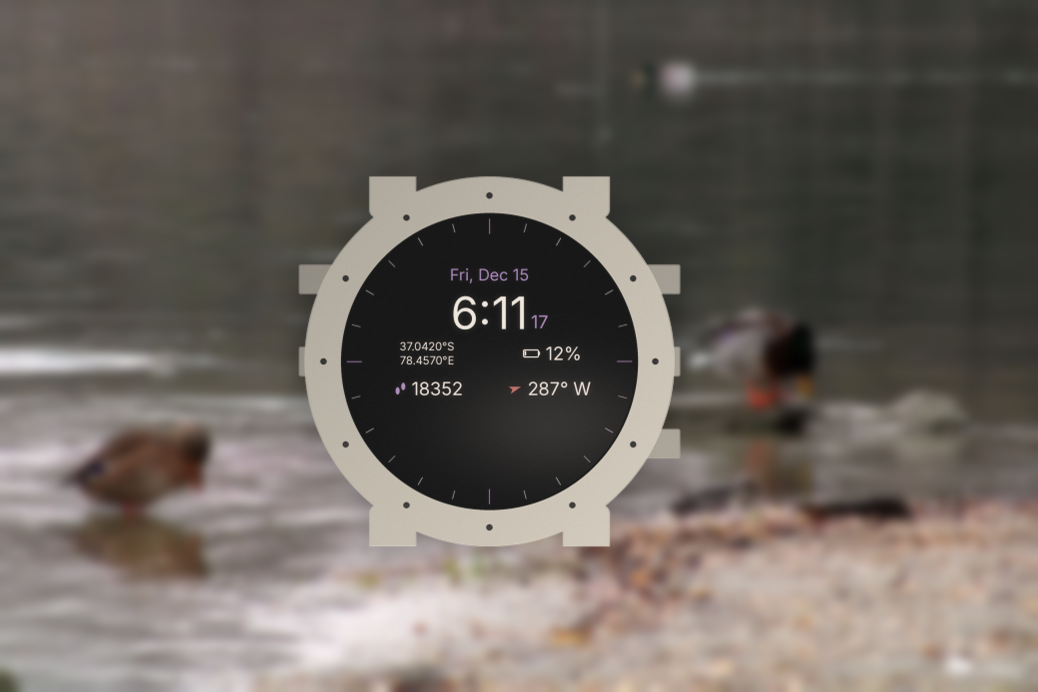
h=6 m=11 s=17
